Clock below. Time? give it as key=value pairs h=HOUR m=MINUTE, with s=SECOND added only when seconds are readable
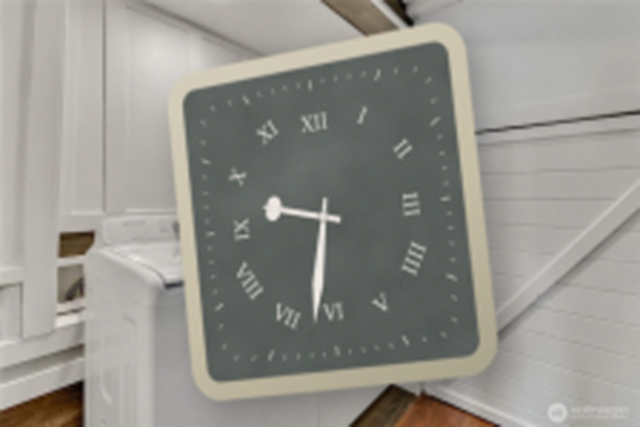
h=9 m=32
